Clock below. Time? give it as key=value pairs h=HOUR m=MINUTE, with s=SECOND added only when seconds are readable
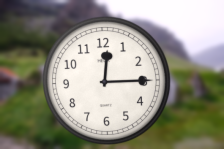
h=12 m=15
